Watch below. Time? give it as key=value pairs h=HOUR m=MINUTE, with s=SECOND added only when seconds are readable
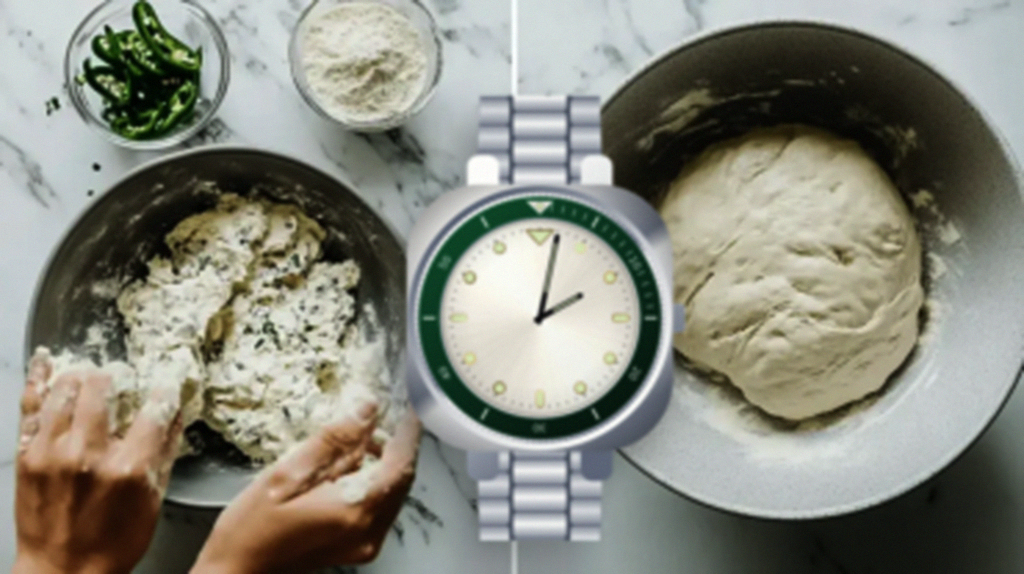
h=2 m=2
